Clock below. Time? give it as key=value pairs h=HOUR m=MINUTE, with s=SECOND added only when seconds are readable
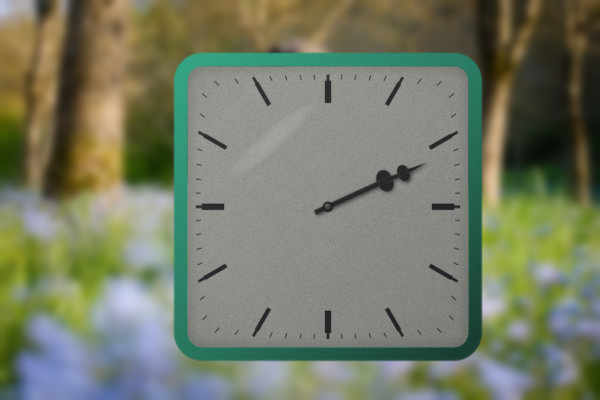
h=2 m=11
